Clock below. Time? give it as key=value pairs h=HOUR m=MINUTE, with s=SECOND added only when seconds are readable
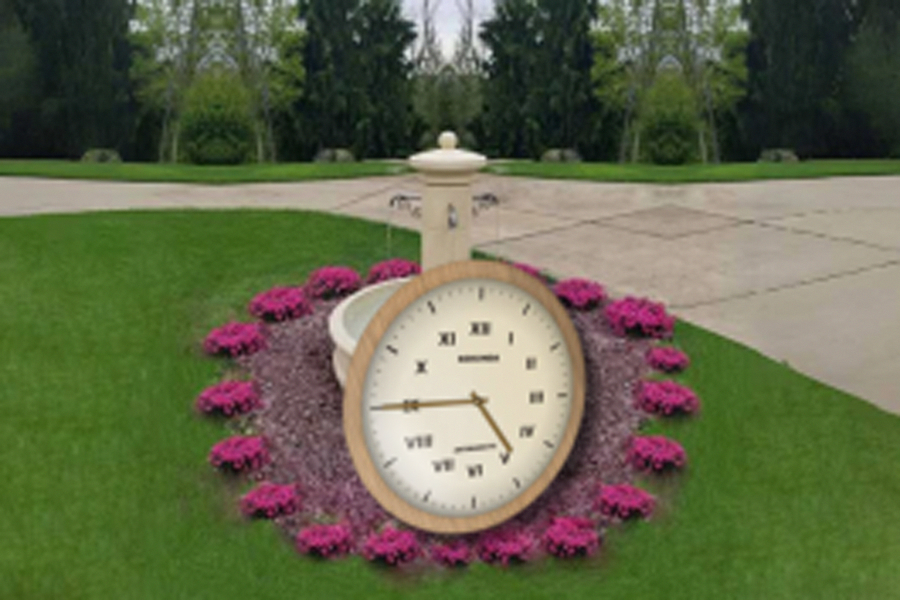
h=4 m=45
